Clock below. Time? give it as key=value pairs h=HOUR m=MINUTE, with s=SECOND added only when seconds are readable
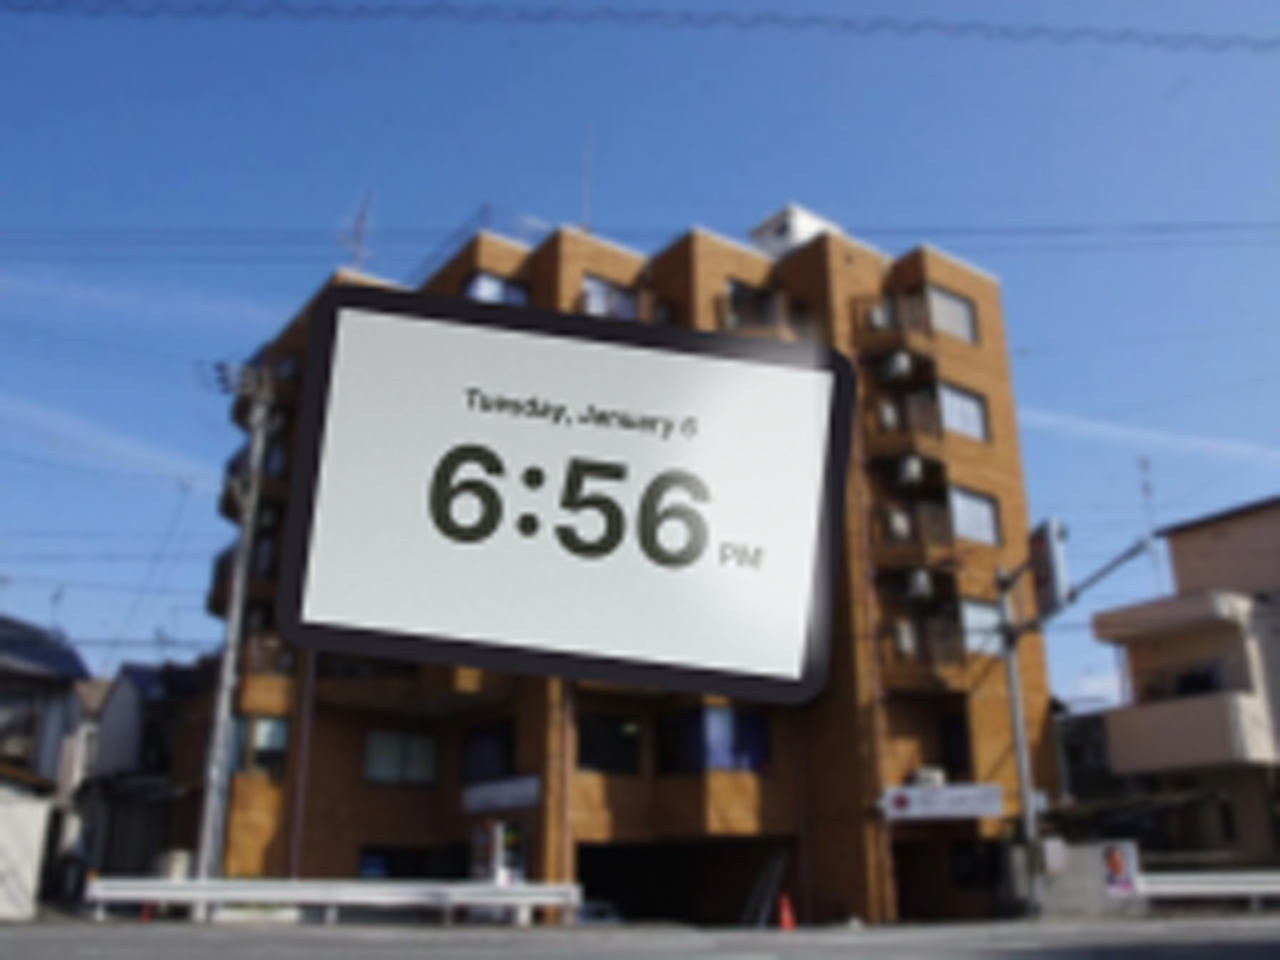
h=6 m=56
